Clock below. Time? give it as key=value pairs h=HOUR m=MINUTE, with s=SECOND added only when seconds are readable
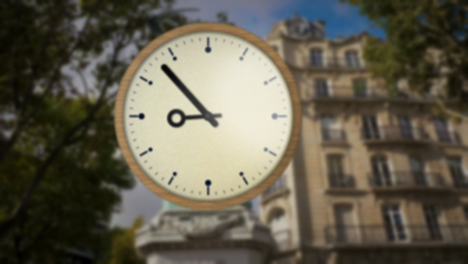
h=8 m=53
